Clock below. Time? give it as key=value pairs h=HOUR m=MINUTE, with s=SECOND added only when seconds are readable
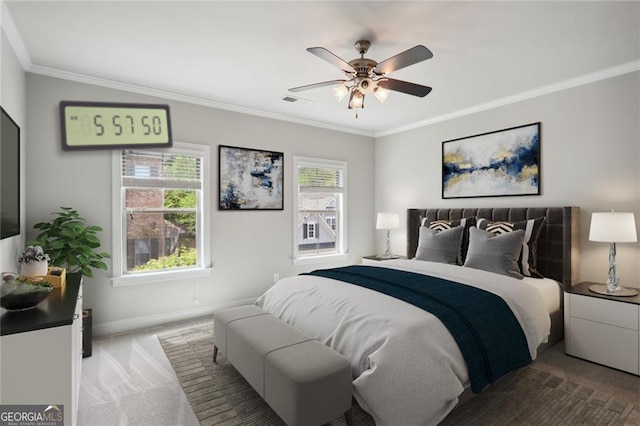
h=5 m=57 s=50
